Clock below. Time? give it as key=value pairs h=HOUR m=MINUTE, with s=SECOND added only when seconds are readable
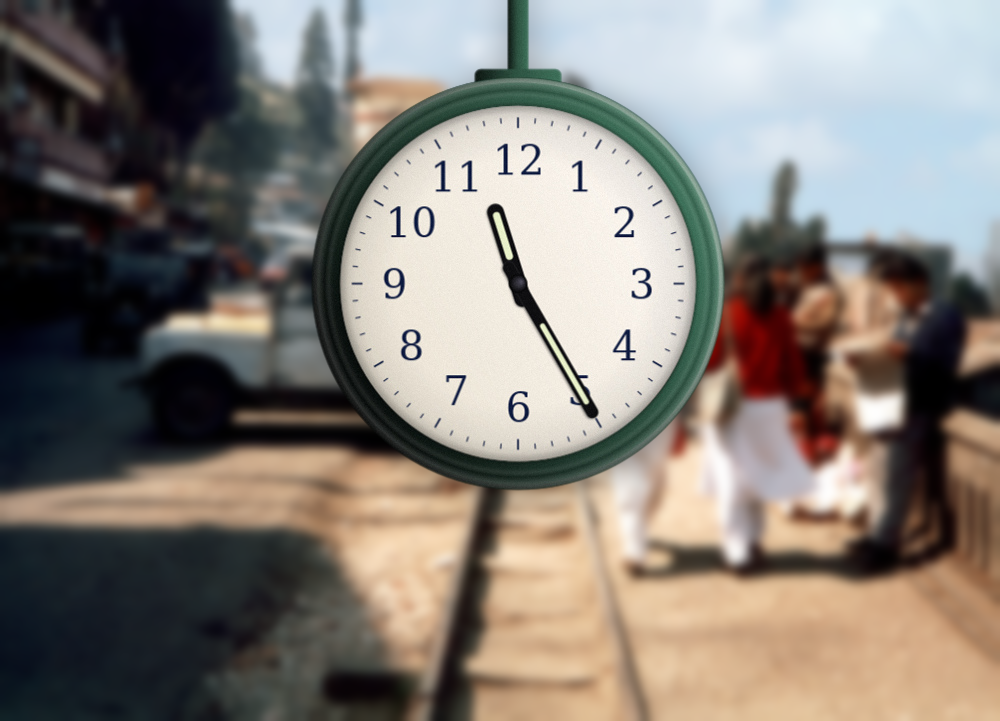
h=11 m=25
